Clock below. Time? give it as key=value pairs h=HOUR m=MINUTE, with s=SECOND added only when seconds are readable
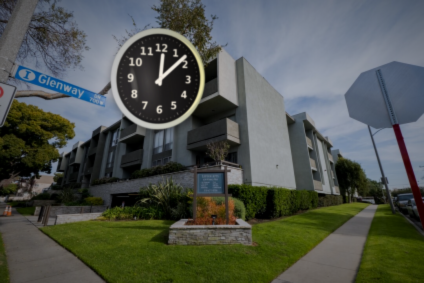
h=12 m=8
